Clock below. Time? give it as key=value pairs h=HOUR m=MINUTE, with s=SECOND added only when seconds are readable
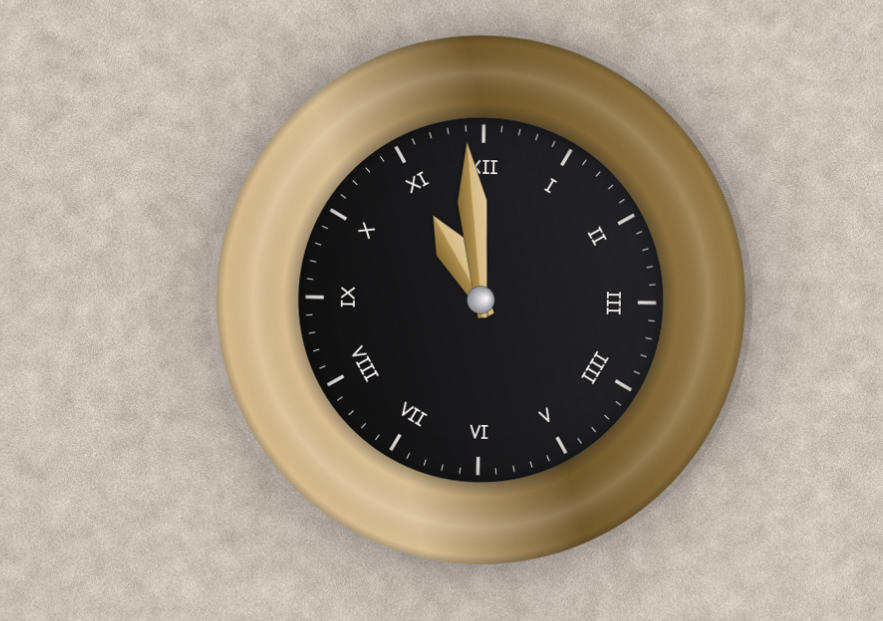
h=10 m=59
